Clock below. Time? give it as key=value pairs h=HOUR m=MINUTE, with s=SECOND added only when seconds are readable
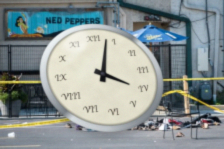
h=4 m=3
